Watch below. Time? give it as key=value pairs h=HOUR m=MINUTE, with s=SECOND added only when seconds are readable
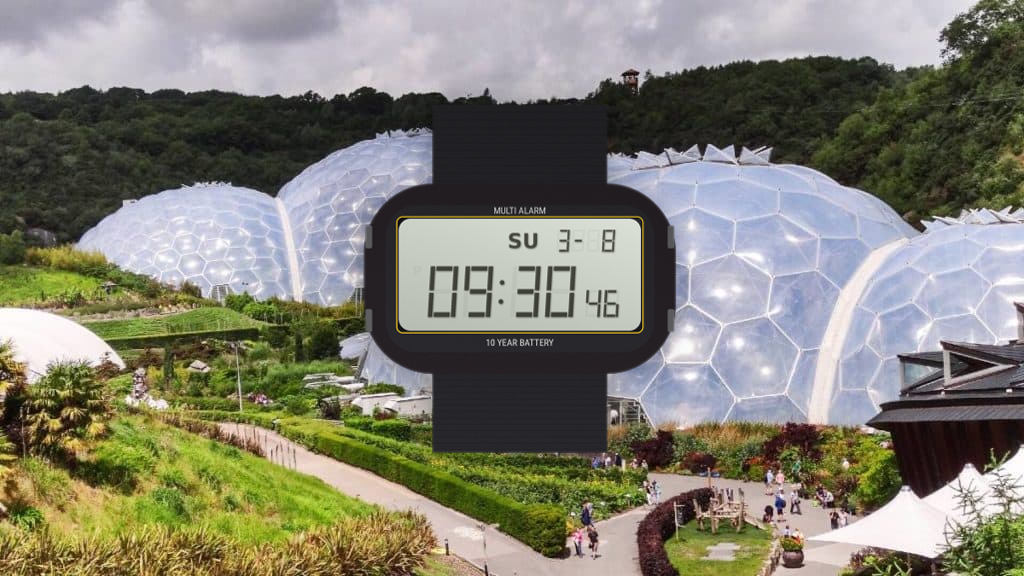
h=9 m=30 s=46
